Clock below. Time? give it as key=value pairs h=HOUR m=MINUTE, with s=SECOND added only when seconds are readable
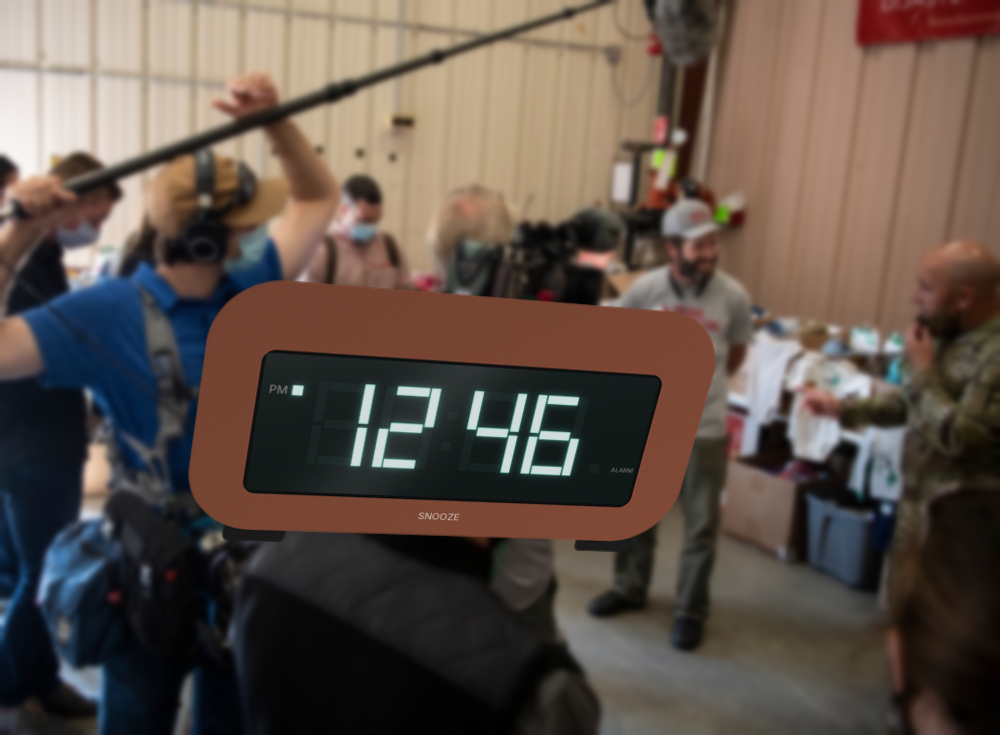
h=12 m=46
